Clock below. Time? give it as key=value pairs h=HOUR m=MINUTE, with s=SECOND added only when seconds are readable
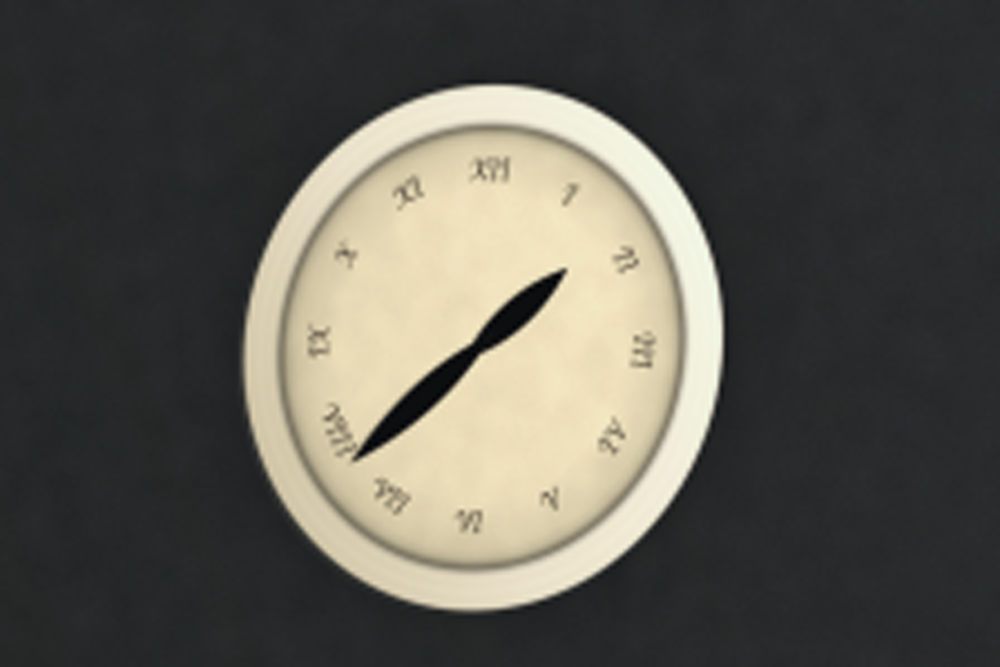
h=1 m=38
